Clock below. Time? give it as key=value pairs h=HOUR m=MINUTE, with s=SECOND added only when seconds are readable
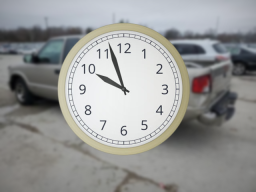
h=9 m=57
